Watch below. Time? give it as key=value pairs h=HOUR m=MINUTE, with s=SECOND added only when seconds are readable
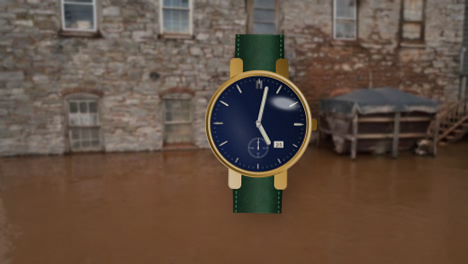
h=5 m=2
